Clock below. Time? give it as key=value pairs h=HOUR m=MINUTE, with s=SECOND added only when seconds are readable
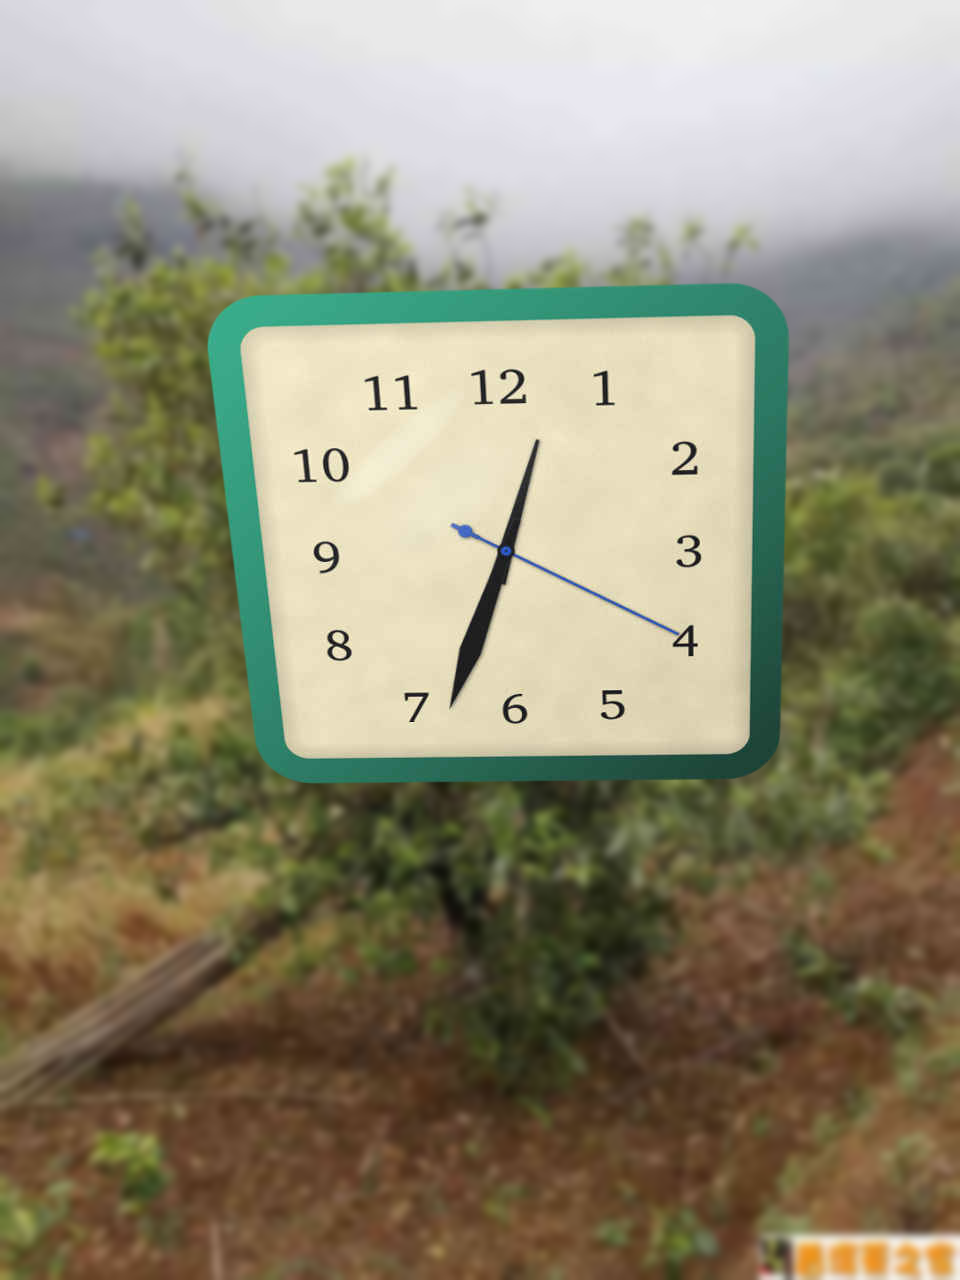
h=12 m=33 s=20
